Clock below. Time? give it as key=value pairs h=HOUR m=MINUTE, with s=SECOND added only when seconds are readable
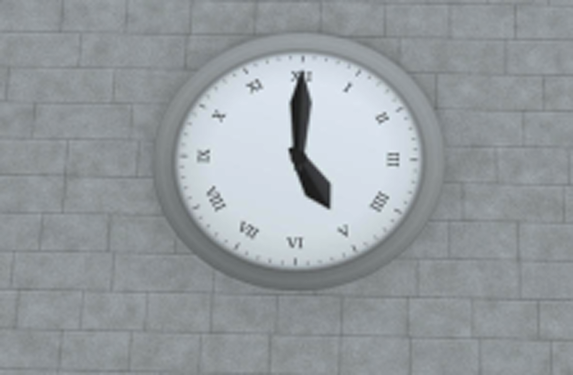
h=5 m=0
